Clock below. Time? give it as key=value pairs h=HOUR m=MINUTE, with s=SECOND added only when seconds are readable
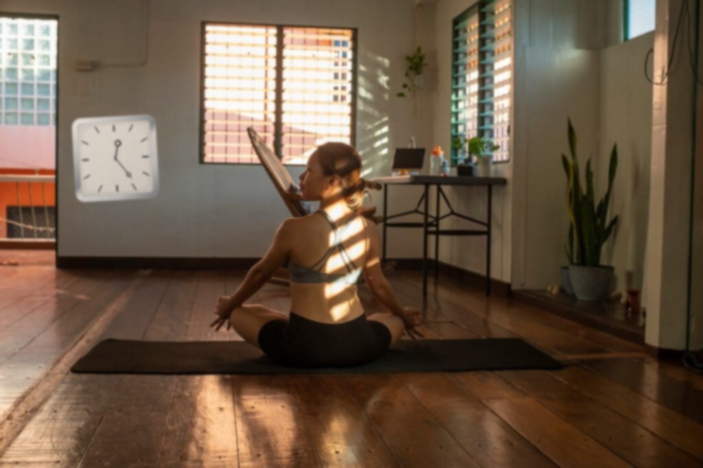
h=12 m=24
